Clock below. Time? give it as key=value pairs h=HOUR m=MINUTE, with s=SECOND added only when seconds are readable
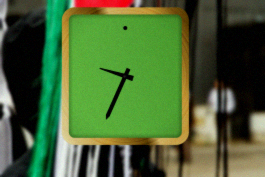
h=9 m=34
